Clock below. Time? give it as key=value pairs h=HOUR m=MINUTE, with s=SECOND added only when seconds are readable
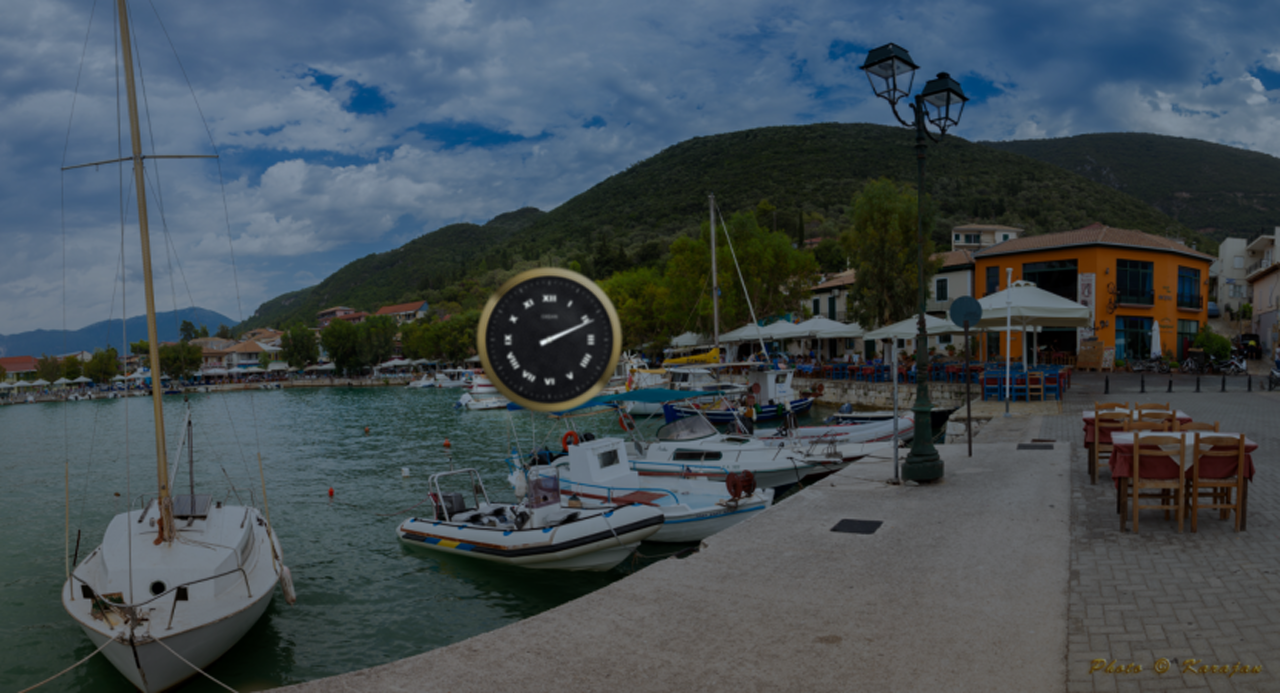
h=2 m=11
